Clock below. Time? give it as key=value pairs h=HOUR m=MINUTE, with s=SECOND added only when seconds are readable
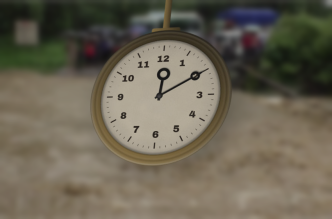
h=12 m=10
